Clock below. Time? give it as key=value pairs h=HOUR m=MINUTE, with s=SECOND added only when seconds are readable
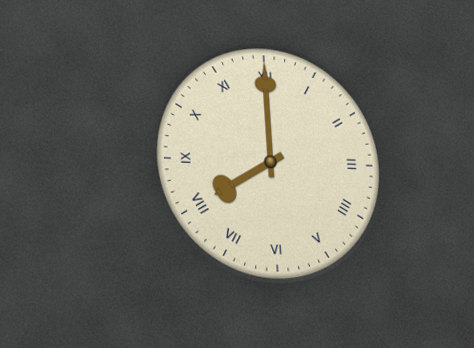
h=8 m=0
